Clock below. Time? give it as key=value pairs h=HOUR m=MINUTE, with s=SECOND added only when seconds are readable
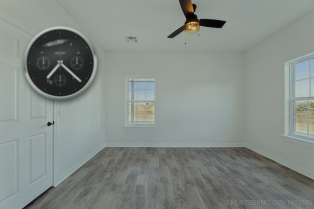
h=7 m=22
